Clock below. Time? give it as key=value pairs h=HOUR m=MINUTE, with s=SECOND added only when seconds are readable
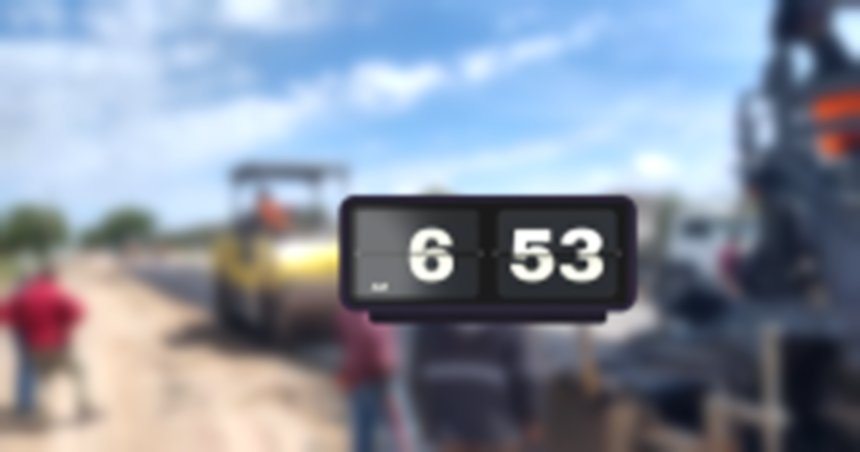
h=6 m=53
